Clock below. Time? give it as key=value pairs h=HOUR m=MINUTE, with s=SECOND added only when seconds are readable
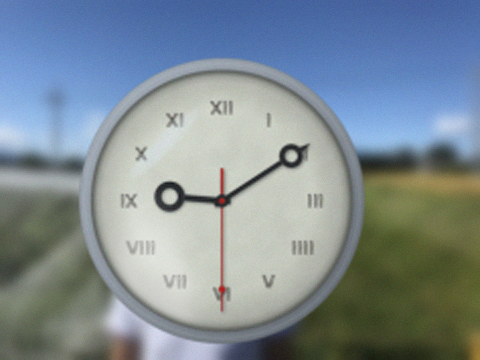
h=9 m=9 s=30
